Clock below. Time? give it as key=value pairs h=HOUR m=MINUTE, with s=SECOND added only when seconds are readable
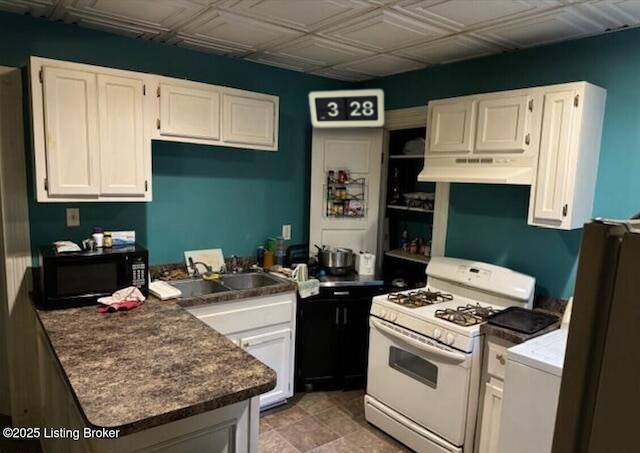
h=3 m=28
